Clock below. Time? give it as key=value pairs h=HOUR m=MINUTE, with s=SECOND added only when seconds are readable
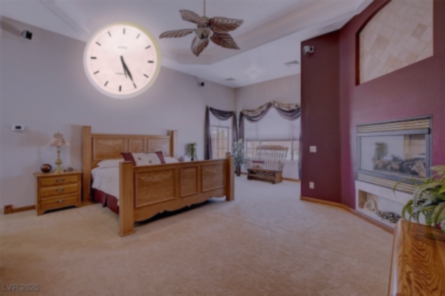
h=5 m=25
